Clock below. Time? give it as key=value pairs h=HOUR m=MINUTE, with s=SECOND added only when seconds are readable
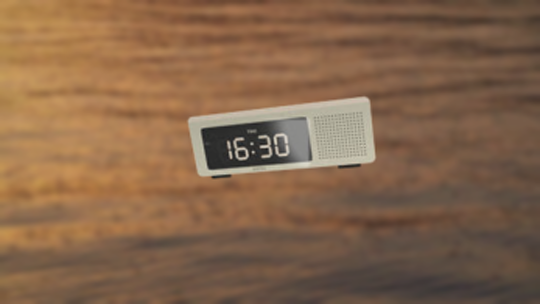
h=16 m=30
